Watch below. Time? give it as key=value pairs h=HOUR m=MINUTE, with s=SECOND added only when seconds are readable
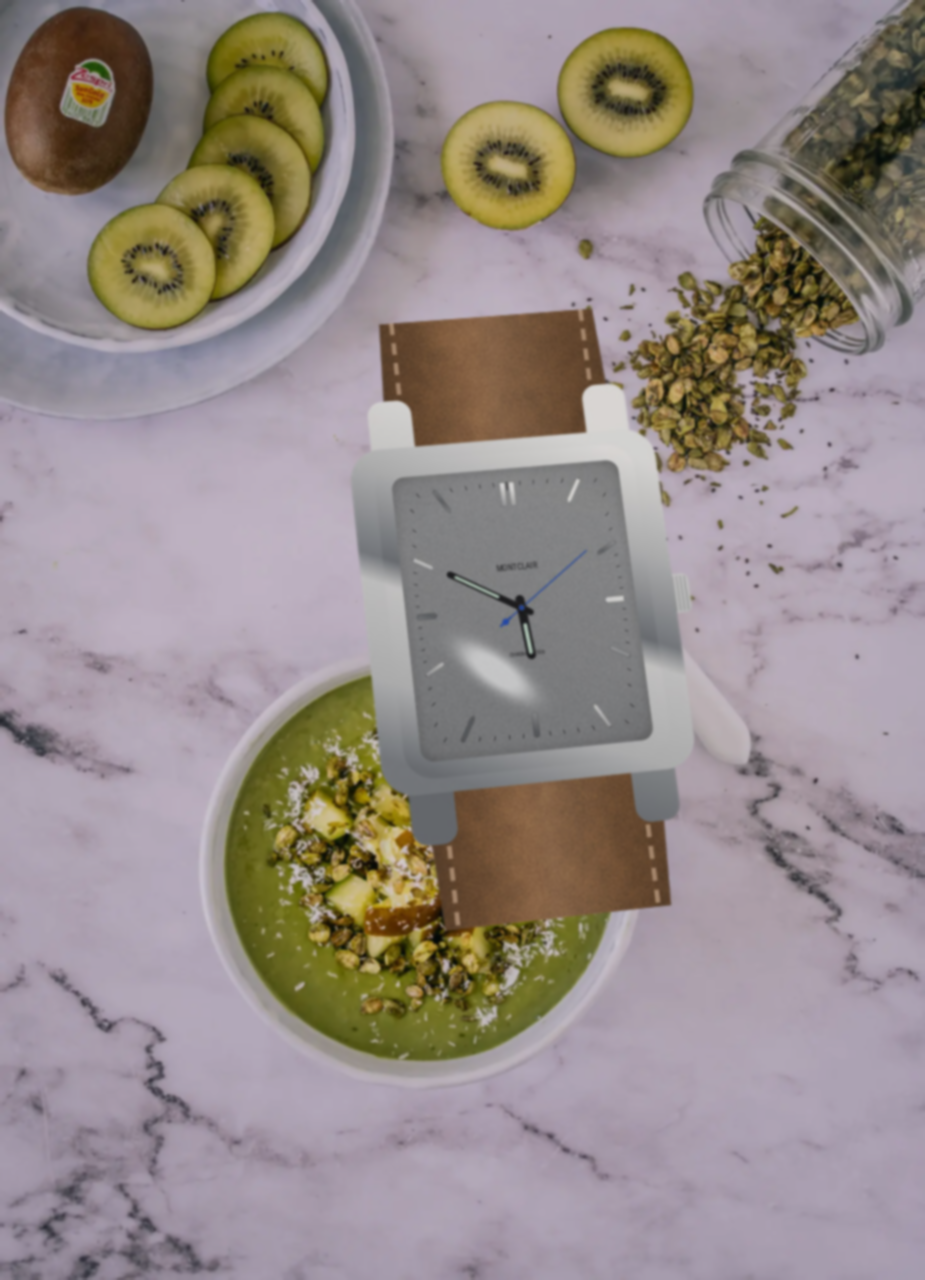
h=5 m=50 s=9
